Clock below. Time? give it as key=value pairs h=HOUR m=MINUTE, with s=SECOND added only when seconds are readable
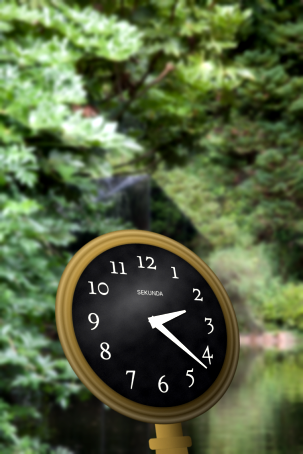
h=2 m=22
